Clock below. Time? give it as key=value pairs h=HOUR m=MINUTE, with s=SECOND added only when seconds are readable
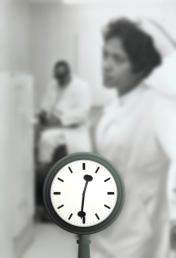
h=12 m=31
